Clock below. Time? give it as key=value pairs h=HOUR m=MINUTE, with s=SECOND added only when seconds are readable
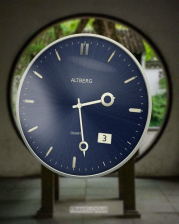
h=2 m=28
